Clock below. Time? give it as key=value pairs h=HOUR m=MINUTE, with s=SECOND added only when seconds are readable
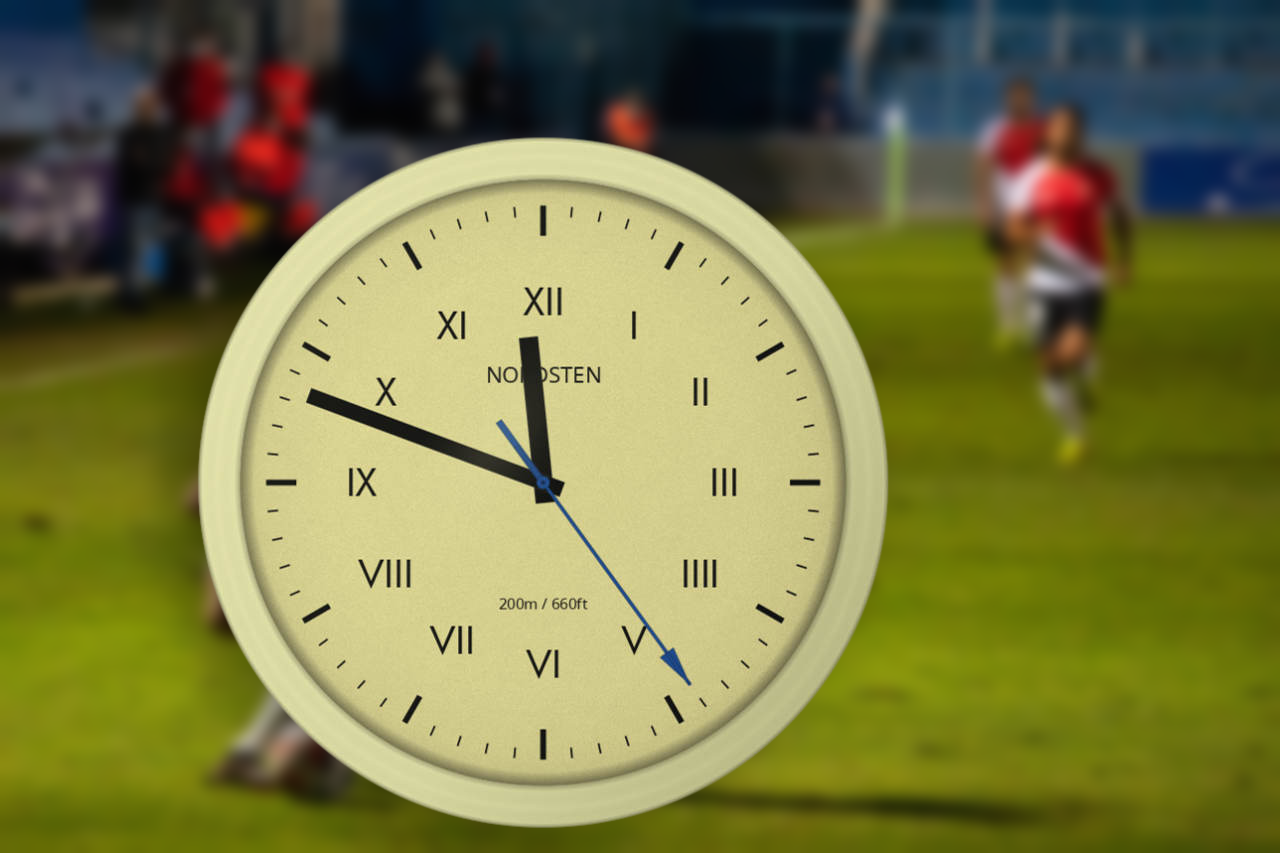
h=11 m=48 s=24
